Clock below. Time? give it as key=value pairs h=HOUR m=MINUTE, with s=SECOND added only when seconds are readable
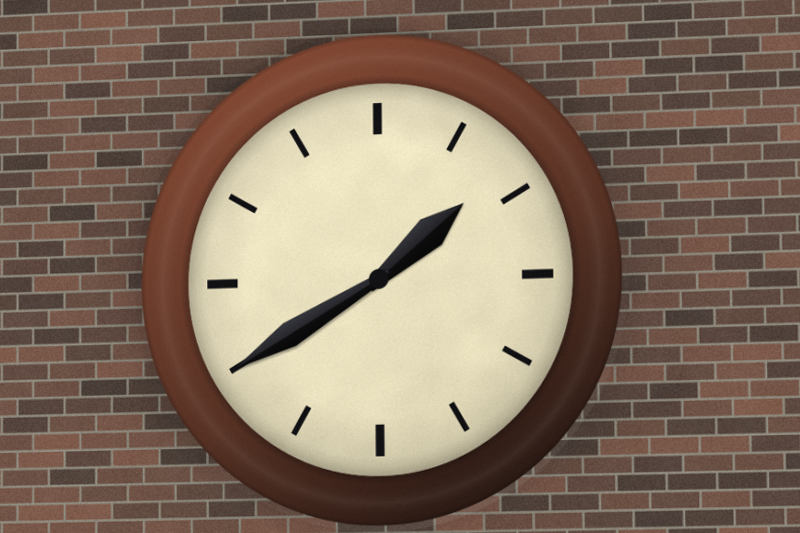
h=1 m=40
